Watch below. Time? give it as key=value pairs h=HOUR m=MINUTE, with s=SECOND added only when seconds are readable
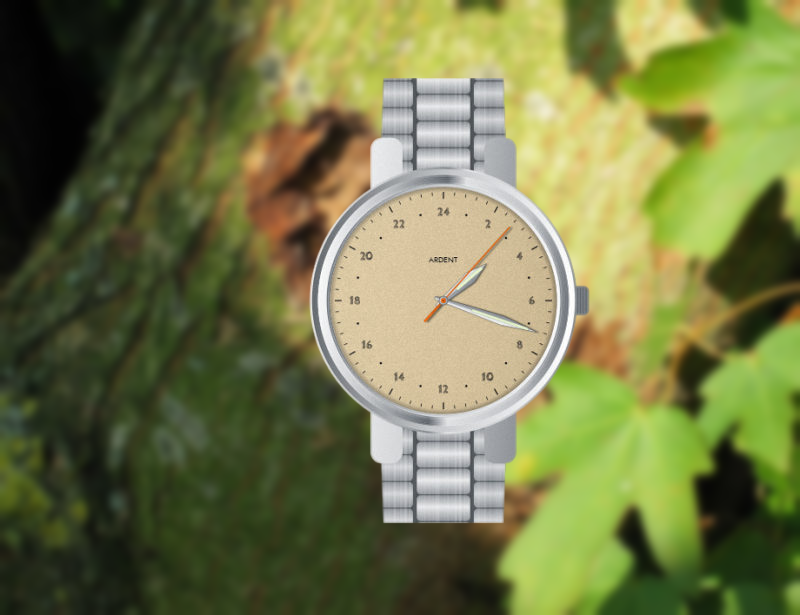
h=3 m=18 s=7
